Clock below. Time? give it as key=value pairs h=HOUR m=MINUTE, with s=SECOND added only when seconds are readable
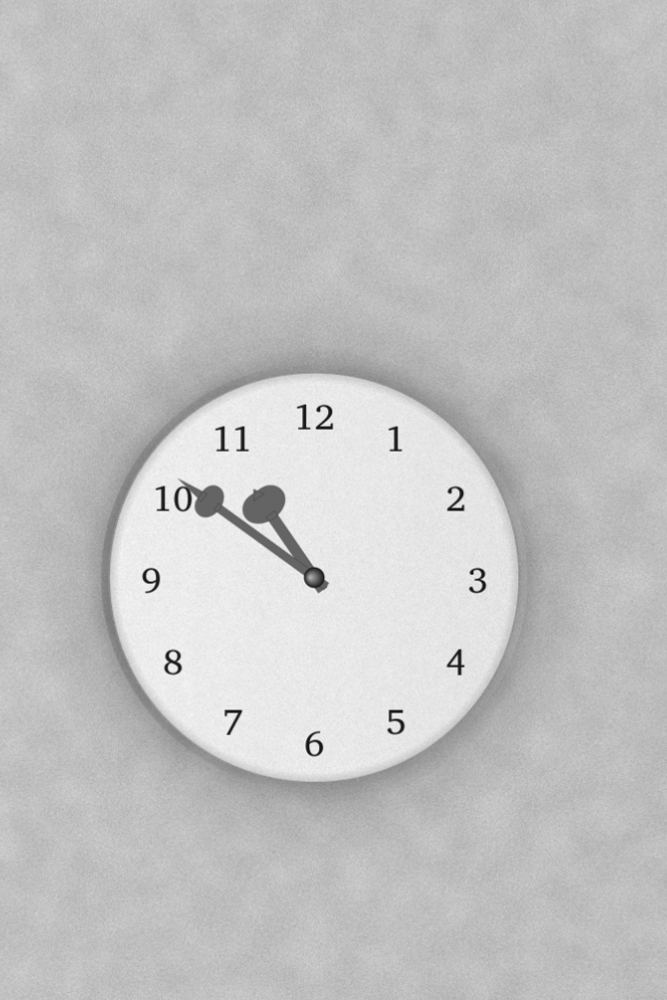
h=10 m=51
